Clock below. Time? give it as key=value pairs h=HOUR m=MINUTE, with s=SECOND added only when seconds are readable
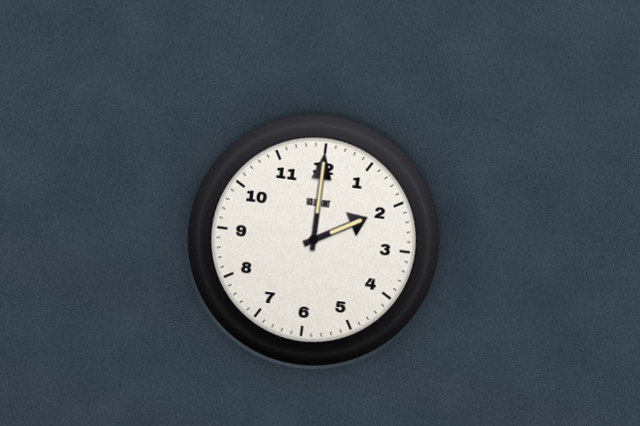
h=2 m=0
